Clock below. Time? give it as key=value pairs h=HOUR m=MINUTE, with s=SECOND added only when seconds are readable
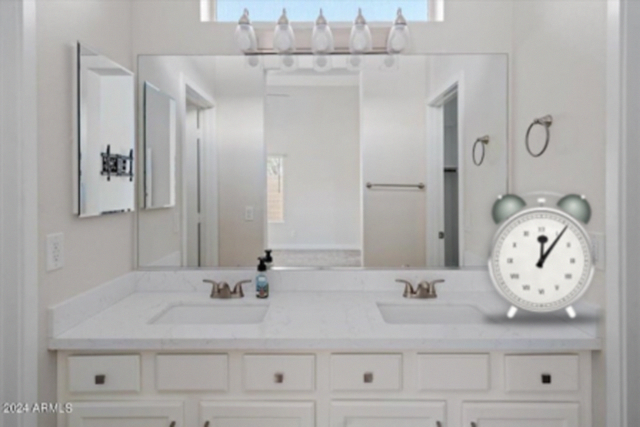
h=12 m=6
